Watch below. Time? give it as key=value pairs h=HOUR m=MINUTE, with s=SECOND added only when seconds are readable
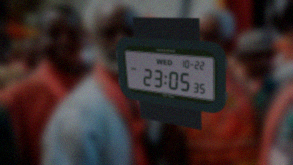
h=23 m=5
